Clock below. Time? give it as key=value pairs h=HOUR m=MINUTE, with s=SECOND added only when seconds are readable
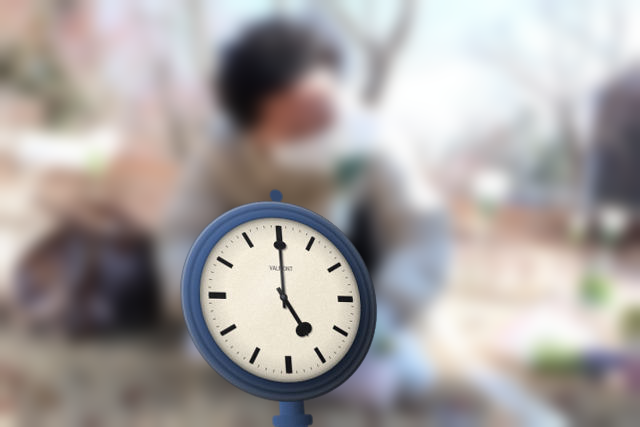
h=5 m=0
